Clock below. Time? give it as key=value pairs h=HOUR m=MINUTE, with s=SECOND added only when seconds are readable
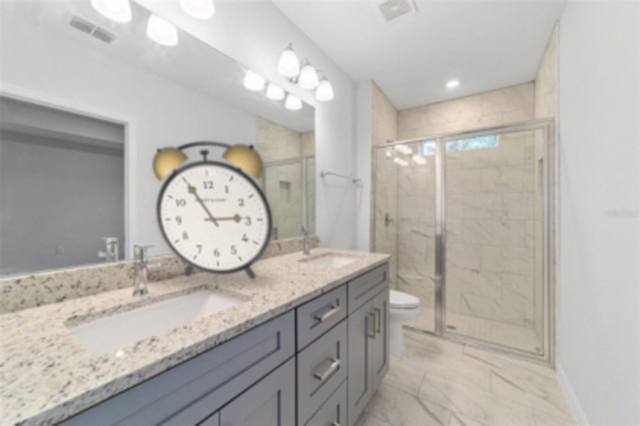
h=2 m=55
